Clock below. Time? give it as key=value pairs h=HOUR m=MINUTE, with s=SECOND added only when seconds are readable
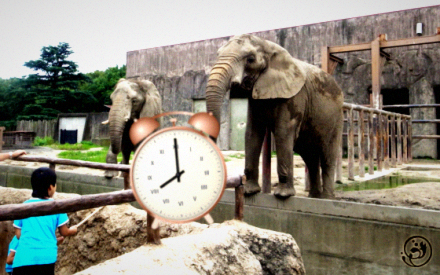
h=8 m=0
